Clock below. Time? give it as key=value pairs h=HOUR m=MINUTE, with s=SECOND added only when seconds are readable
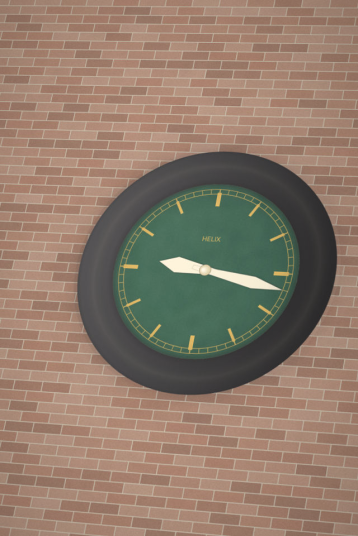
h=9 m=17
